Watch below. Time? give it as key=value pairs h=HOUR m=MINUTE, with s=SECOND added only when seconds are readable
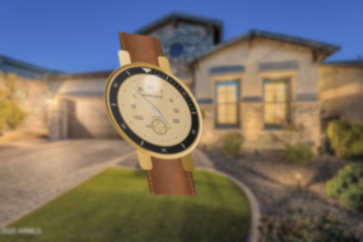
h=4 m=53
